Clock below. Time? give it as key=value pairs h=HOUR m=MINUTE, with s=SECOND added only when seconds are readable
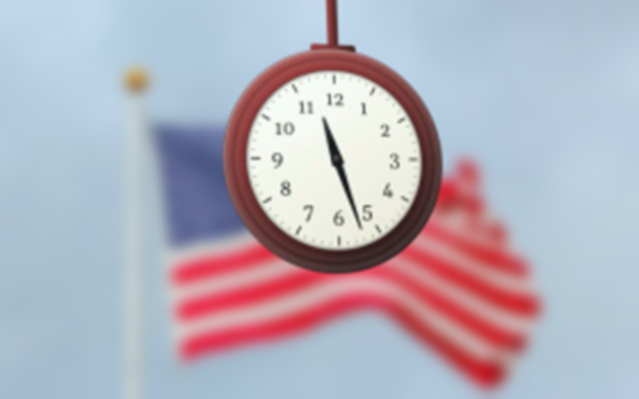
h=11 m=27
